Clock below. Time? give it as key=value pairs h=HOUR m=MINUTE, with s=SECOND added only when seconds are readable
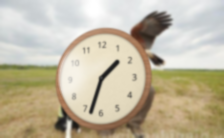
h=1 m=33
